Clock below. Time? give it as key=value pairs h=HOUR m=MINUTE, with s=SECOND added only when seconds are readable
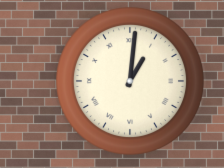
h=1 m=1
